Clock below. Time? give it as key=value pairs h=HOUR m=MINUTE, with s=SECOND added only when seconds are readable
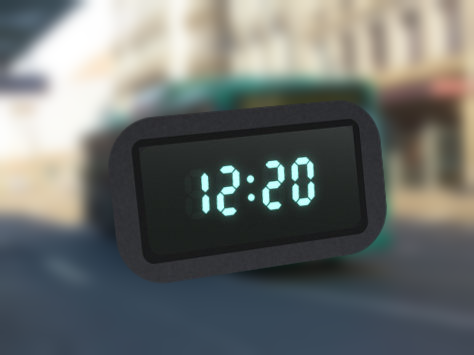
h=12 m=20
